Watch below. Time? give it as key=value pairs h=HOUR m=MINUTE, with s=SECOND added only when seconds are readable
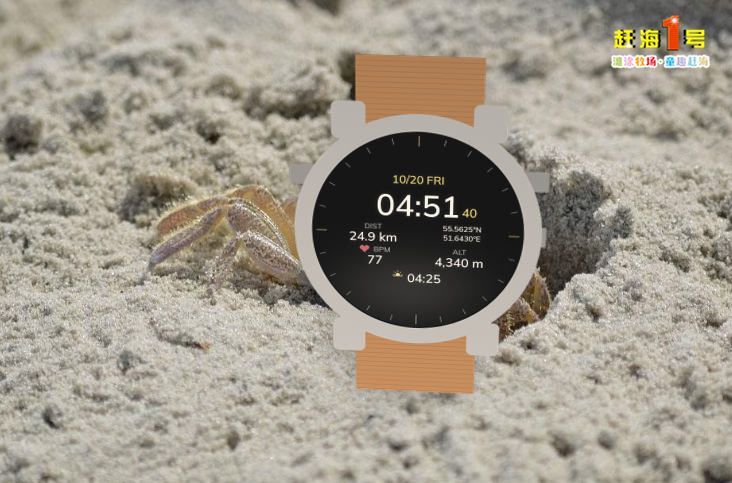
h=4 m=51 s=40
